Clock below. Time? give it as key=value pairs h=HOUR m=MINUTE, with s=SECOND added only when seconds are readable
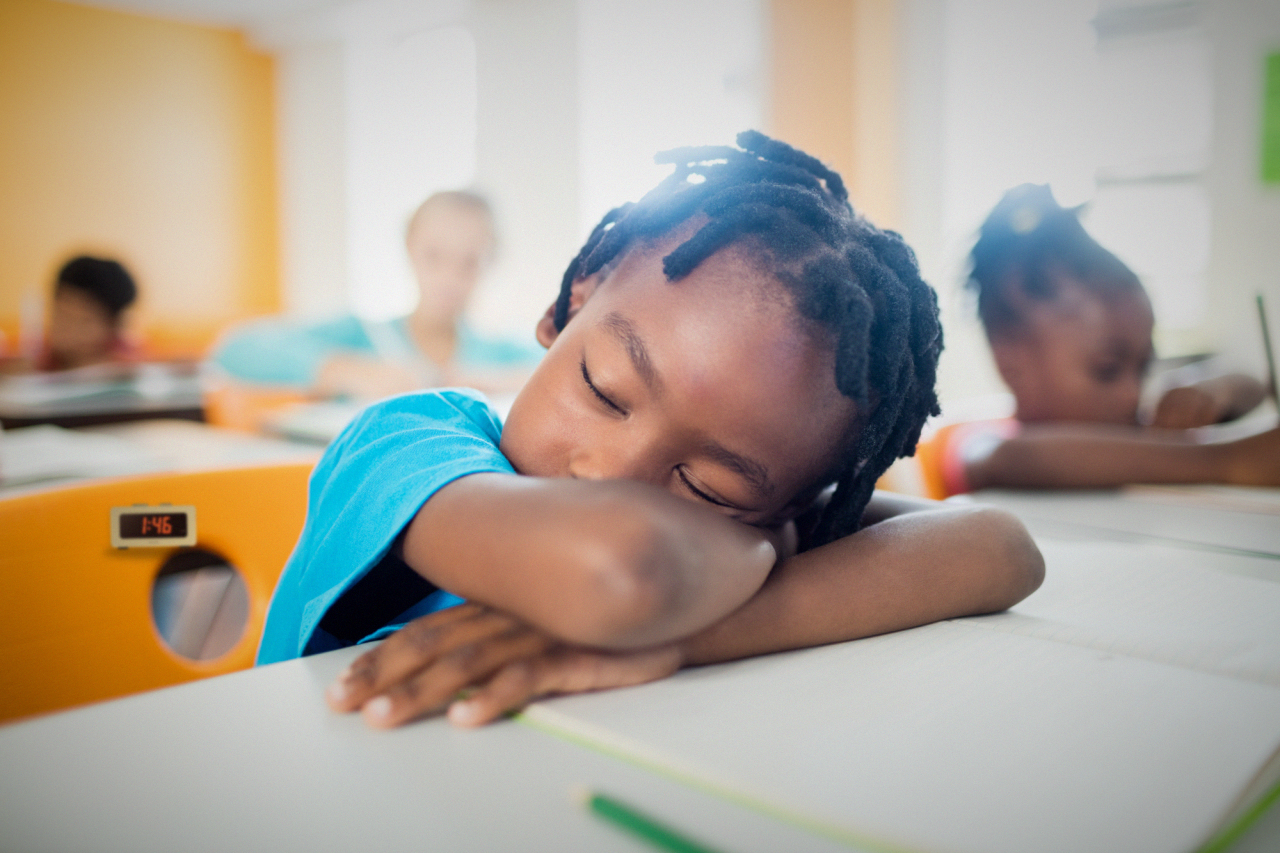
h=1 m=46
